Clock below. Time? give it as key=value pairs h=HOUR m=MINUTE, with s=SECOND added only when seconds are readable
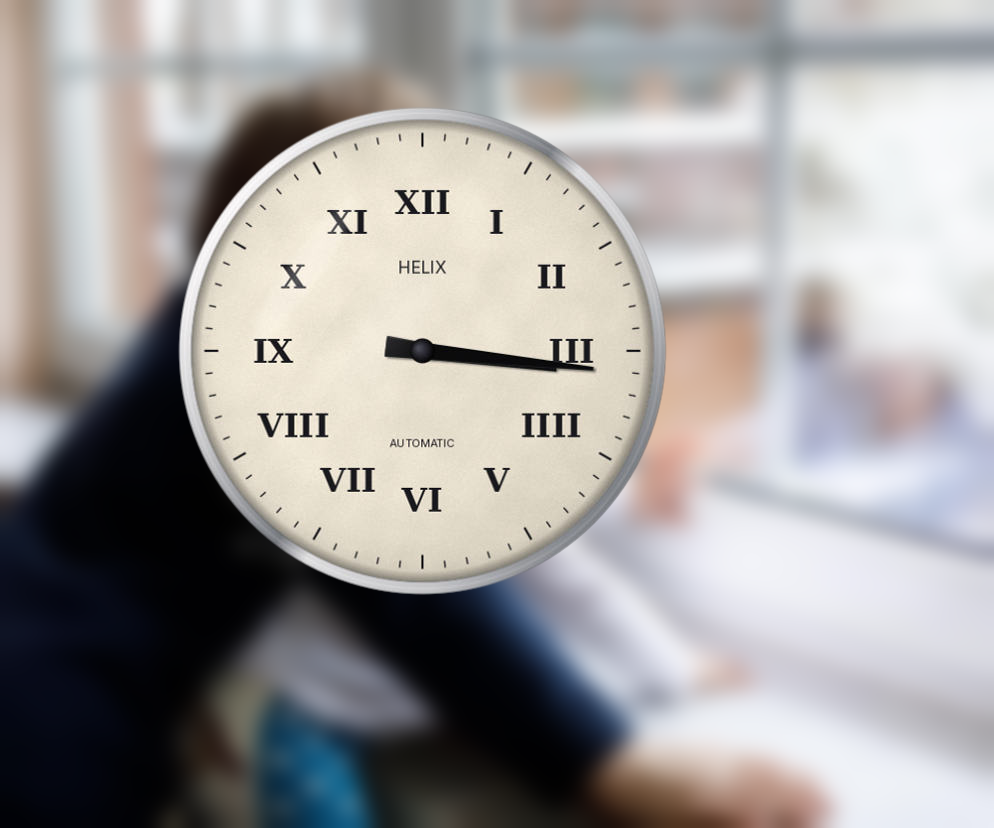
h=3 m=16
